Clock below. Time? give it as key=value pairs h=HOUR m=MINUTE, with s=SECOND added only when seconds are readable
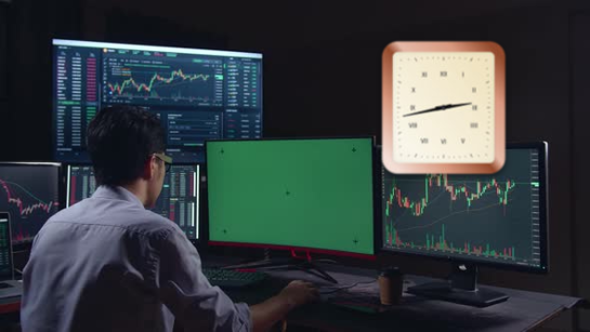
h=2 m=43
